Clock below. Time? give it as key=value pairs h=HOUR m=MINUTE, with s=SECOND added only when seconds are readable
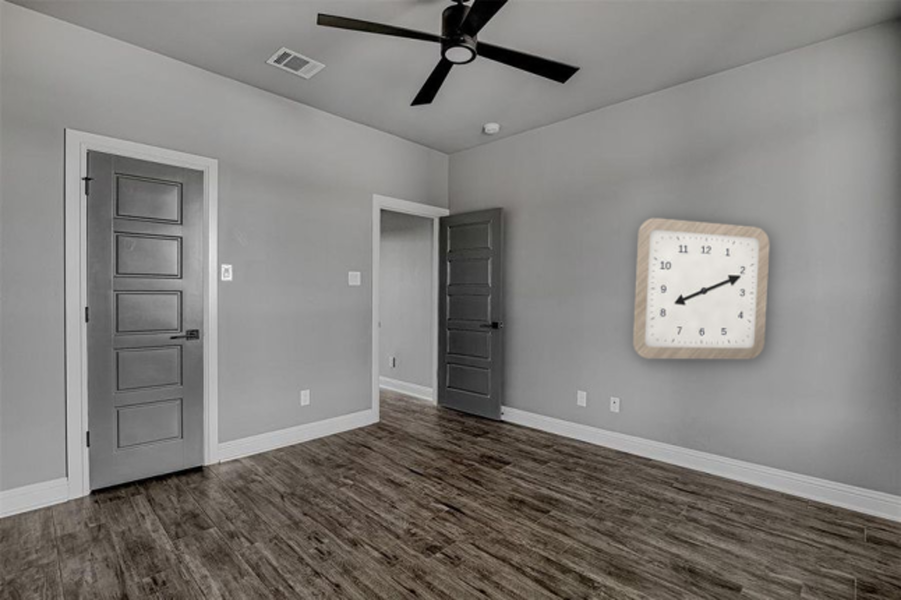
h=8 m=11
